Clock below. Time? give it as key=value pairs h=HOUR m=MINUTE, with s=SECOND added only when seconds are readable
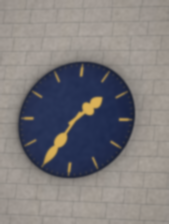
h=1 m=35
